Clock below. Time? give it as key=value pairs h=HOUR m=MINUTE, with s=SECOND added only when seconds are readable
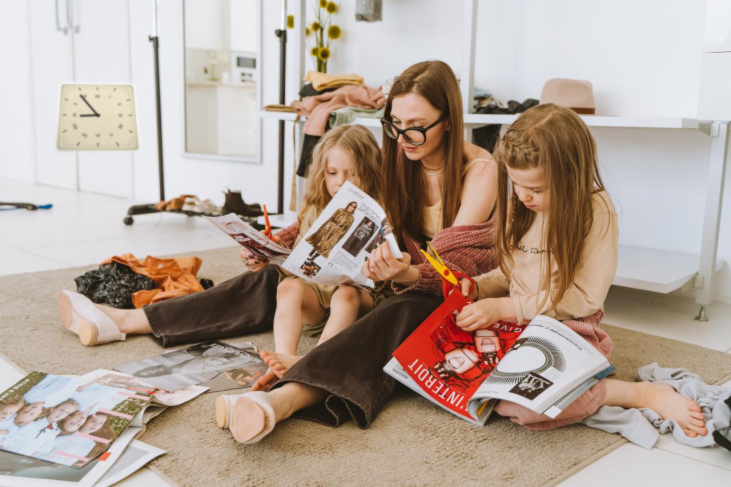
h=8 m=54
